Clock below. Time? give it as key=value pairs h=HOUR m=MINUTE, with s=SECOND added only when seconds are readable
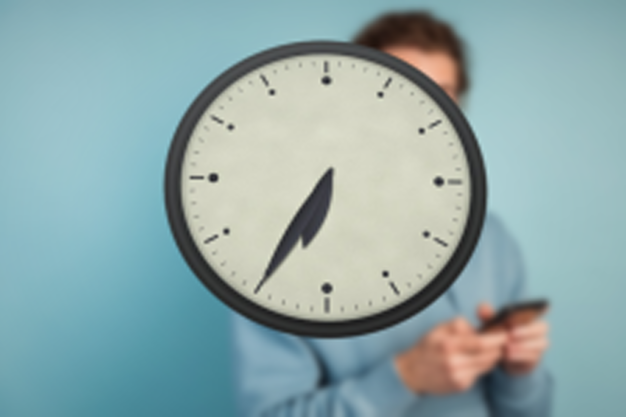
h=6 m=35
